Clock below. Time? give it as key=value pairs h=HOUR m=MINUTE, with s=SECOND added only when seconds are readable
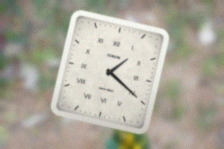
h=1 m=20
